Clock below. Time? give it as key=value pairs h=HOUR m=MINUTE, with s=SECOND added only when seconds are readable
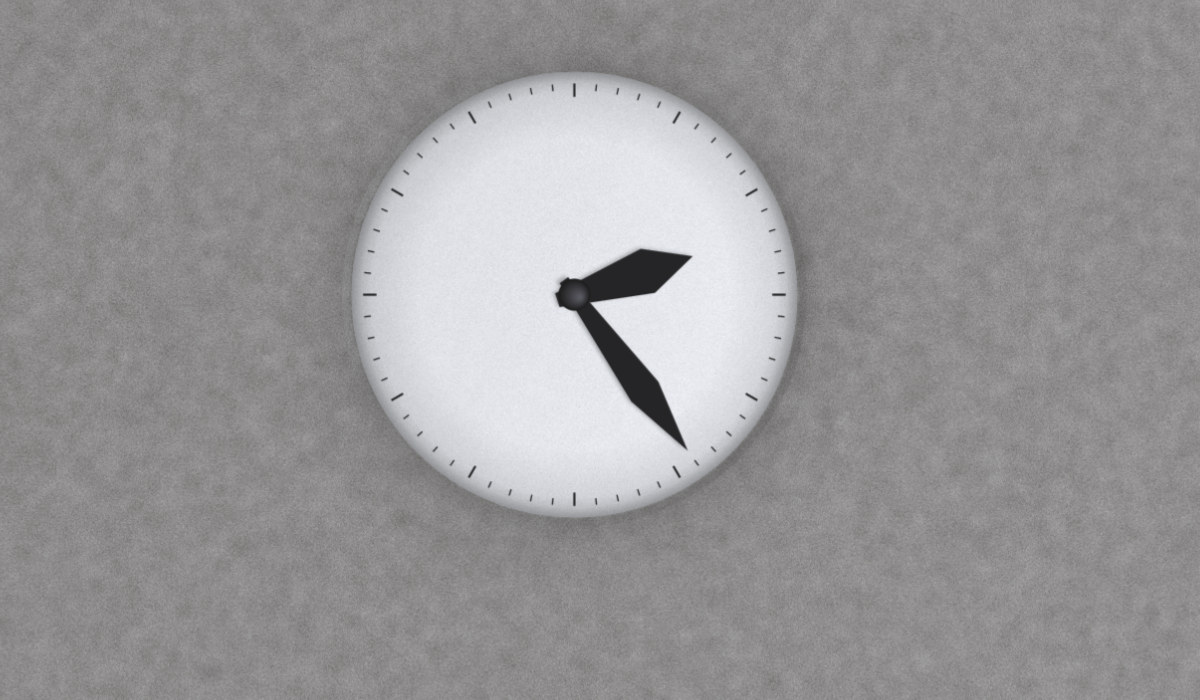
h=2 m=24
